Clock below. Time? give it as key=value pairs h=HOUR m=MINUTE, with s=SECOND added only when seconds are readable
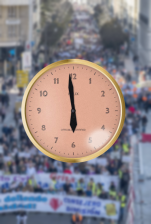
h=5 m=59
